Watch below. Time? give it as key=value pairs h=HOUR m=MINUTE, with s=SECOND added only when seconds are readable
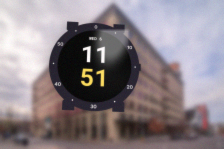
h=11 m=51
